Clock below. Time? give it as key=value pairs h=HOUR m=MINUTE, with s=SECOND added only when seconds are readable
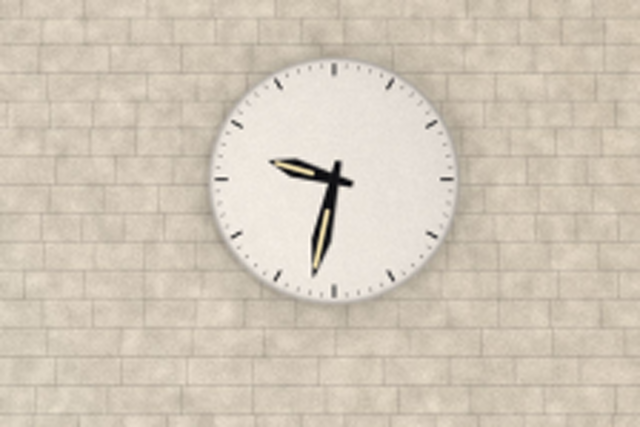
h=9 m=32
